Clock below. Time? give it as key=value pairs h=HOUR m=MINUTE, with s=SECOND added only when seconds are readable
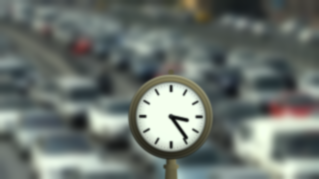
h=3 m=24
